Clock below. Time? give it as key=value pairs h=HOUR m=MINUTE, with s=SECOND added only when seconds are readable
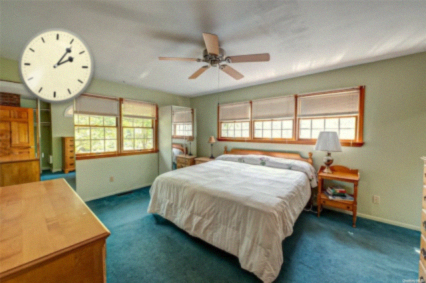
h=2 m=6
